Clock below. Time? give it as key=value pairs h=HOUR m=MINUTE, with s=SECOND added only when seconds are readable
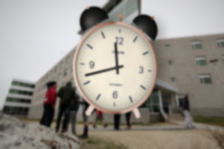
h=11 m=42
